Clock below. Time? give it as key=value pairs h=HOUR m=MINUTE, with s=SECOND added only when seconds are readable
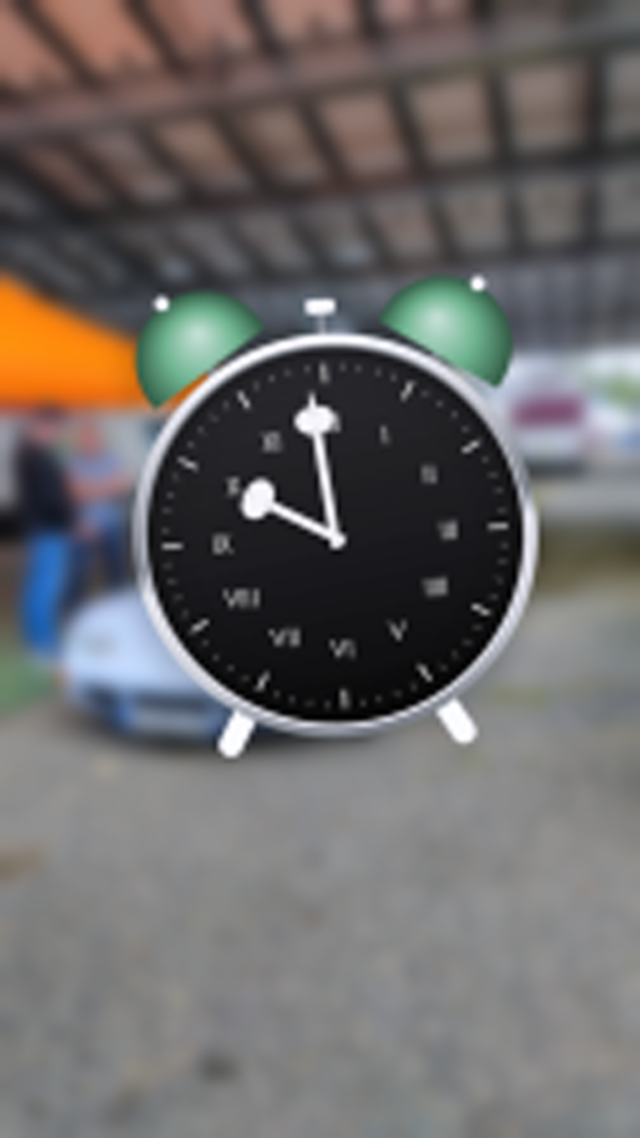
h=9 m=59
